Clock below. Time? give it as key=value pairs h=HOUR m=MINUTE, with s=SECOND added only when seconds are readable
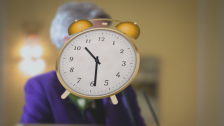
h=10 m=29
